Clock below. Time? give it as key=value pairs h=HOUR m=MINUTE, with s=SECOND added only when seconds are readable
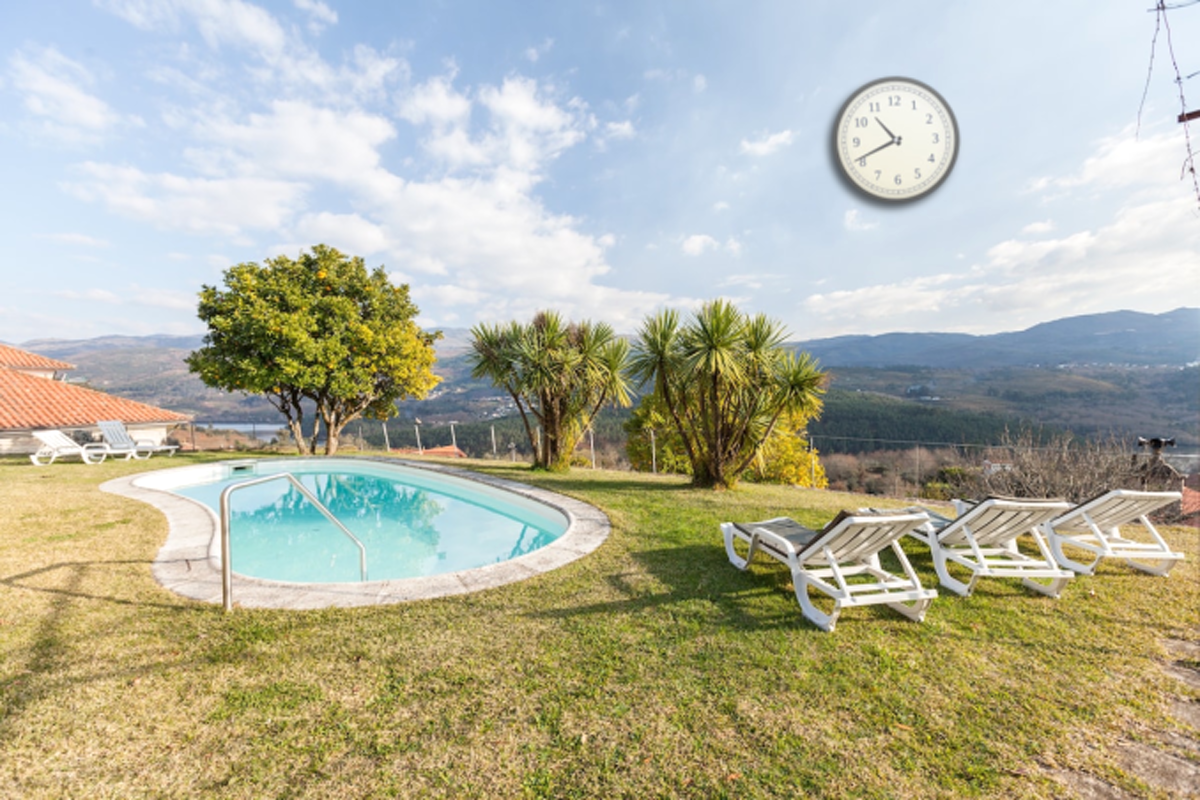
h=10 m=41
